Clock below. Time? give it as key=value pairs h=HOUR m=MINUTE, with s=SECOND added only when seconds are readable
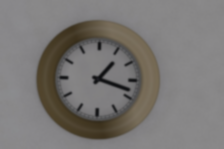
h=1 m=18
